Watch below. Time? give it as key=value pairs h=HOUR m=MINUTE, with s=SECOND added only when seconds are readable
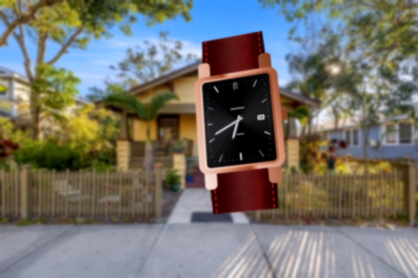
h=6 m=41
